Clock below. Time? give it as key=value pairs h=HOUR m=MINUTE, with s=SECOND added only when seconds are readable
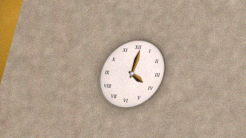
h=4 m=1
